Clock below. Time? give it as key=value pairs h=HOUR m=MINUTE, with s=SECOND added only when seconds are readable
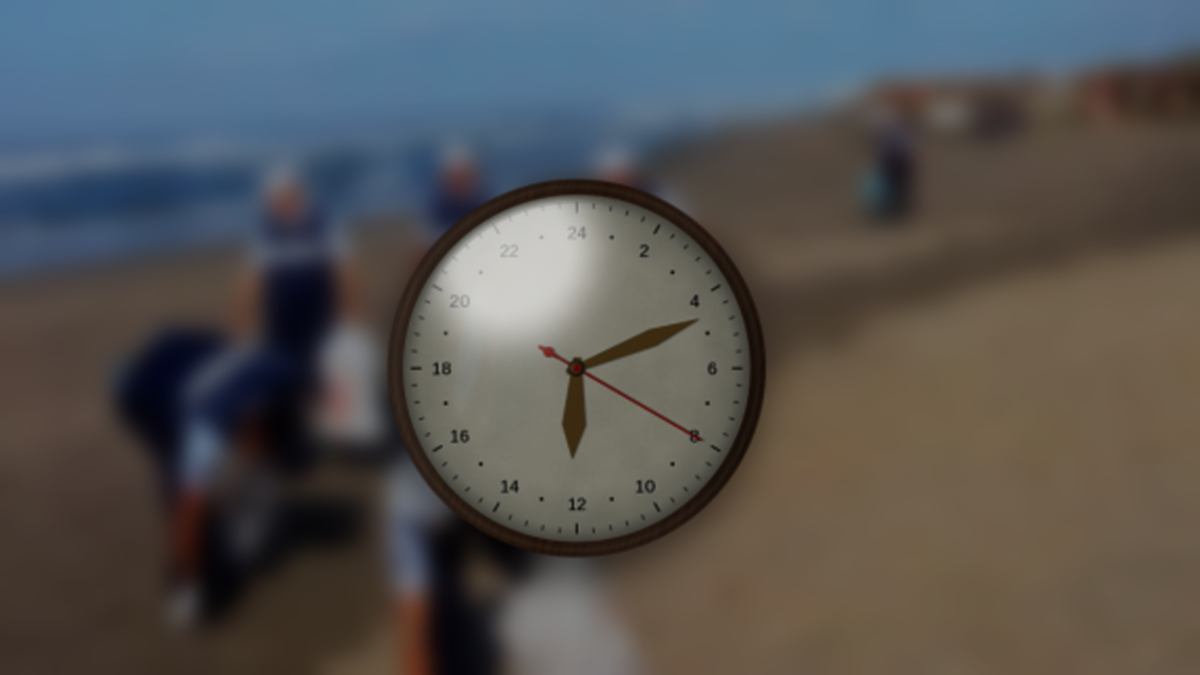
h=12 m=11 s=20
